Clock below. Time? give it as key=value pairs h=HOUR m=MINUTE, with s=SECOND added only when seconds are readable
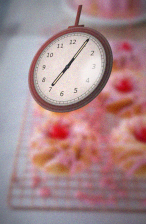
h=7 m=5
